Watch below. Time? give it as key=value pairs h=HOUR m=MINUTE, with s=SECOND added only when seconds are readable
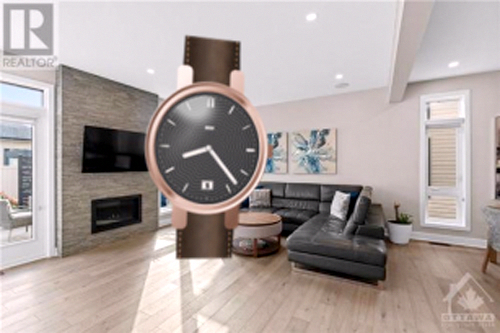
h=8 m=23
